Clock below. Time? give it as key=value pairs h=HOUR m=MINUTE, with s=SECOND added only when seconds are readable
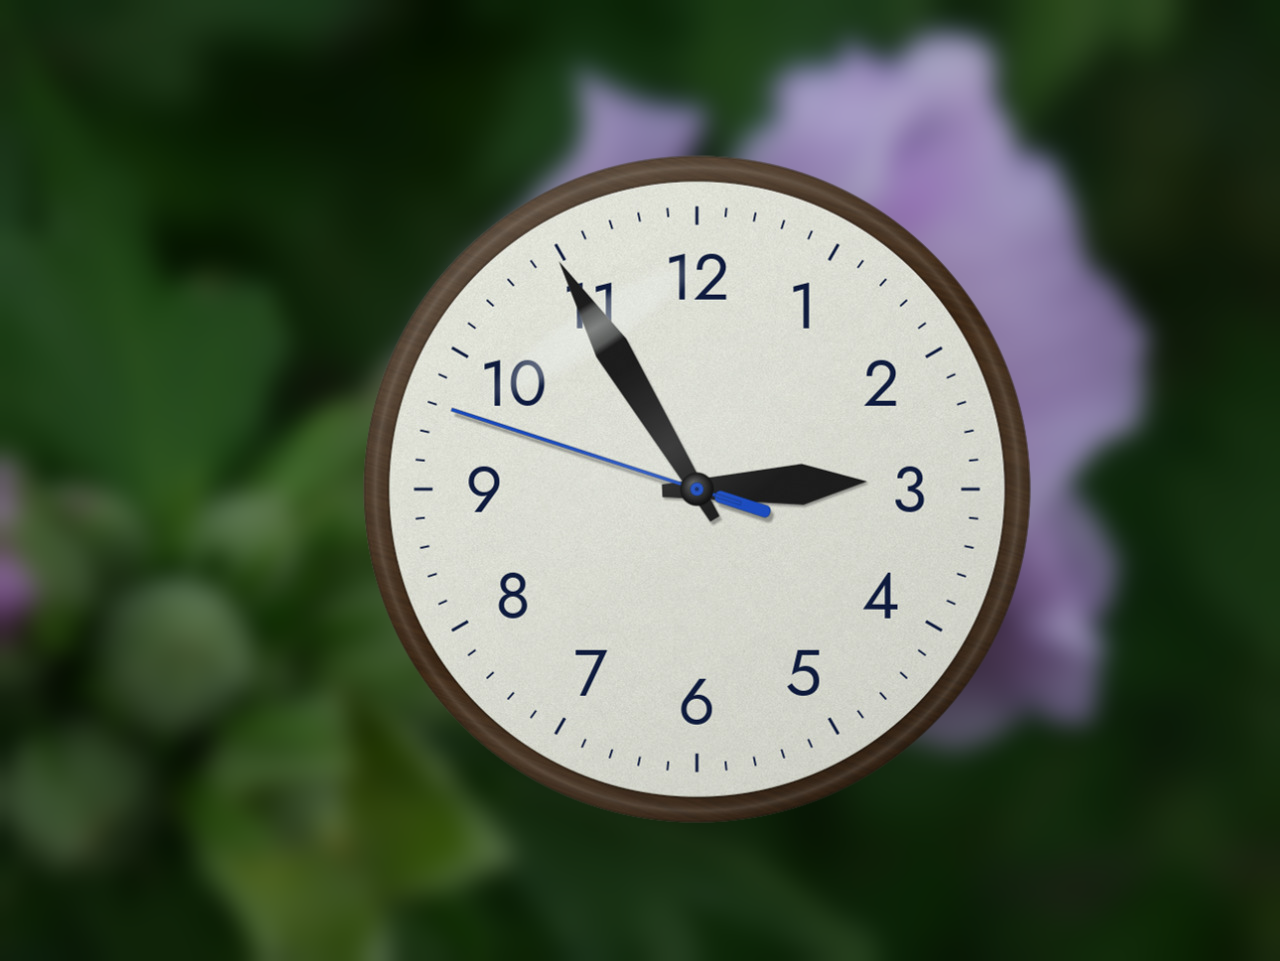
h=2 m=54 s=48
